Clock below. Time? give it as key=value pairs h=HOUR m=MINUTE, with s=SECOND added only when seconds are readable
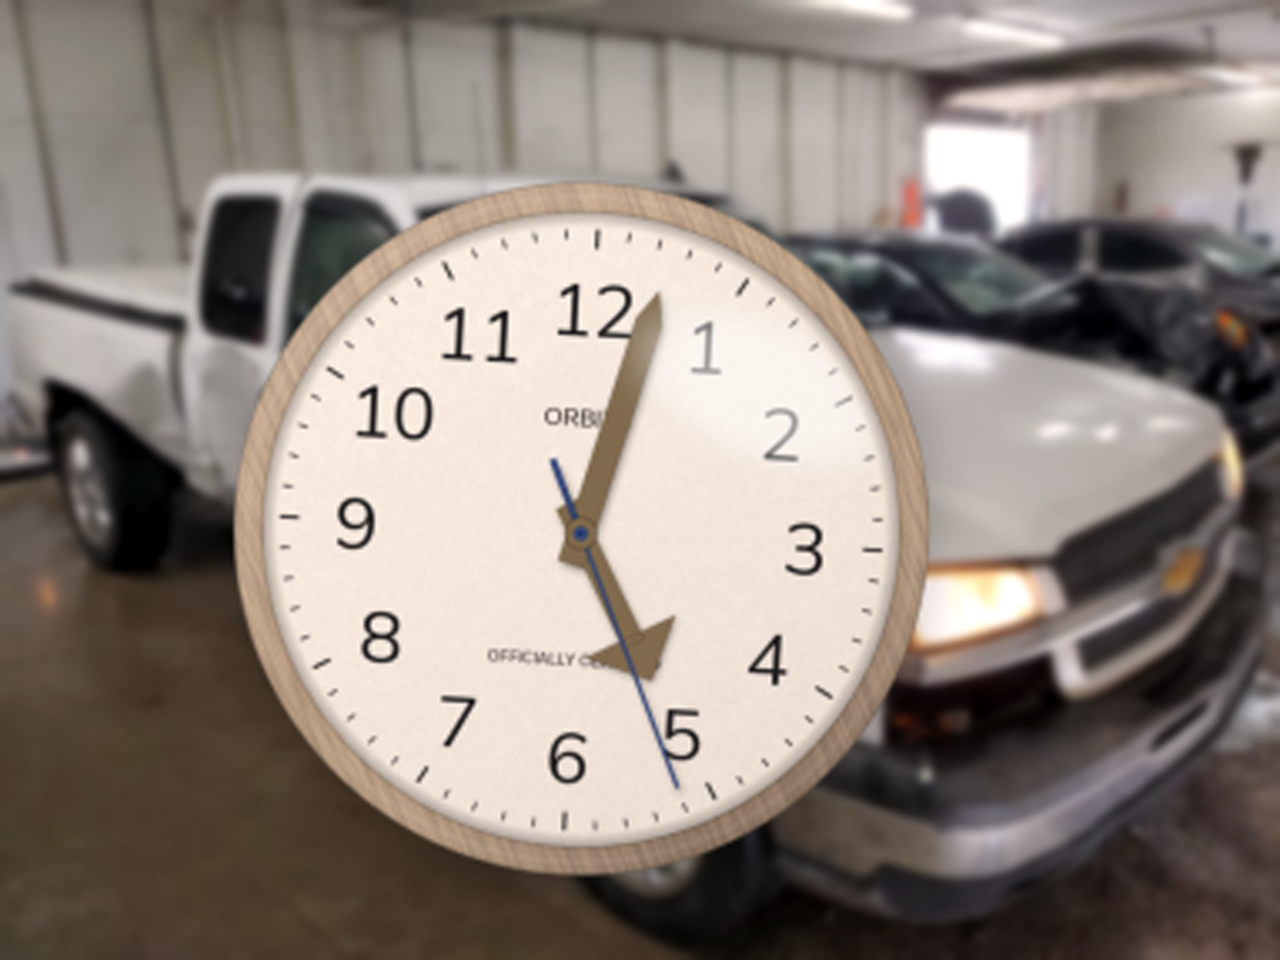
h=5 m=2 s=26
